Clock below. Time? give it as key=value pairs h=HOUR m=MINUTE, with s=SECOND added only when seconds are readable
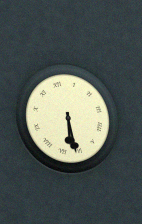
h=6 m=31
